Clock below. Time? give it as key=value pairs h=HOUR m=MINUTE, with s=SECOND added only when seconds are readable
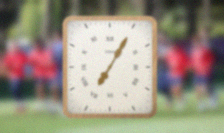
h=7 m=5
